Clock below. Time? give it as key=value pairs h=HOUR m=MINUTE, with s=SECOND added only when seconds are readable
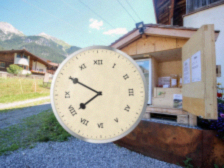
h=7 m=50
